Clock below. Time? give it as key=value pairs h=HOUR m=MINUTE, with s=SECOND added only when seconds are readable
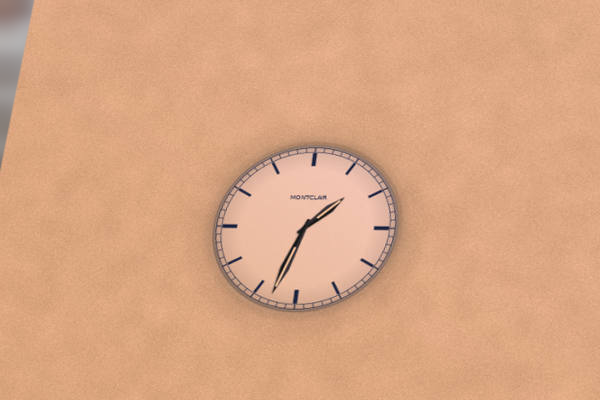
h=1 m=33
